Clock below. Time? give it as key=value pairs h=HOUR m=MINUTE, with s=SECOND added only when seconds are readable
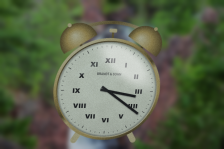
h=3 m=21
